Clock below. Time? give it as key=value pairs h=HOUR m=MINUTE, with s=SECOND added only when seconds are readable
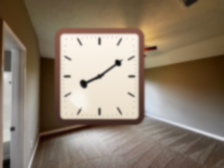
h=8 m=9
